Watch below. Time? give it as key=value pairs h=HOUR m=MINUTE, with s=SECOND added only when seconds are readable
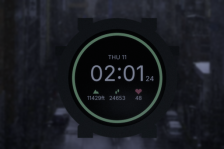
h=2 m=1 s=24
